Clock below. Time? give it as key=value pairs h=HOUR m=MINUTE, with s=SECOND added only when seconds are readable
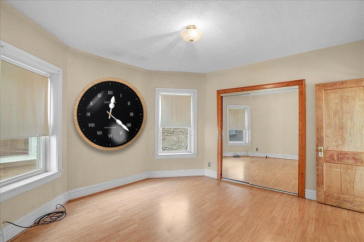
h=12 m=22
